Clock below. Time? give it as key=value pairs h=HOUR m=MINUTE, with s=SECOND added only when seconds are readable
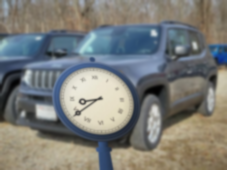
h=8 m=39
